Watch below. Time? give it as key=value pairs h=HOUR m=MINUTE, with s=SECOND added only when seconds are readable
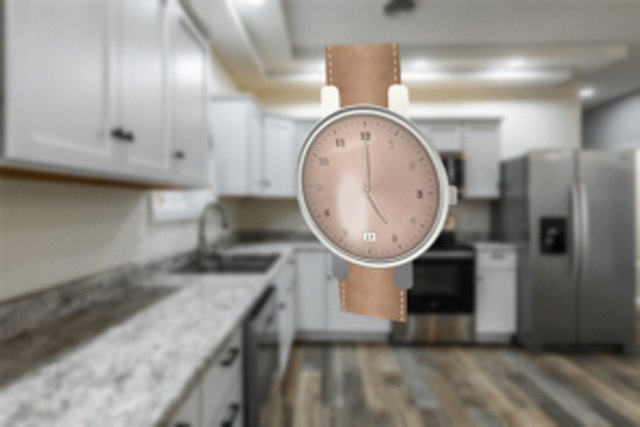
h=5 m=0
